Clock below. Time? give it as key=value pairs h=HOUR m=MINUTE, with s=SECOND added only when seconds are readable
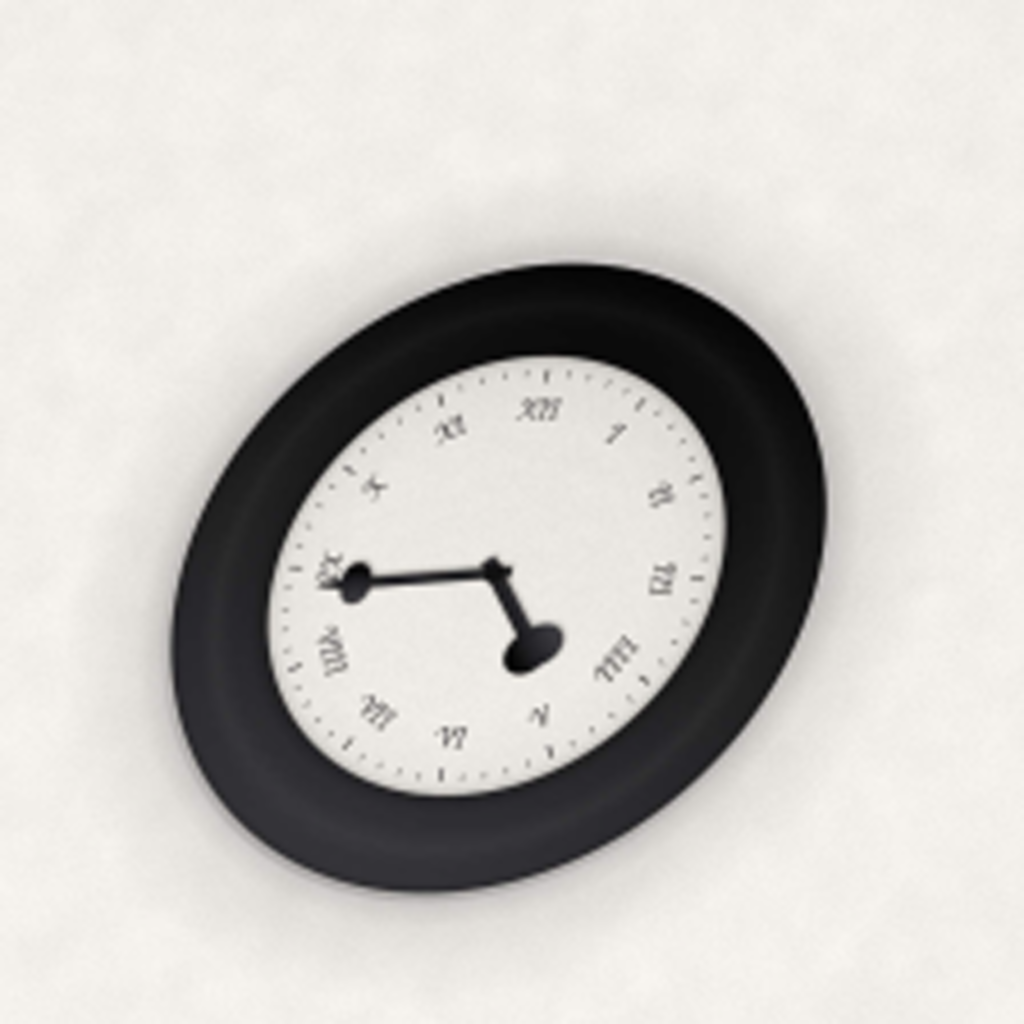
h=4 m=44
